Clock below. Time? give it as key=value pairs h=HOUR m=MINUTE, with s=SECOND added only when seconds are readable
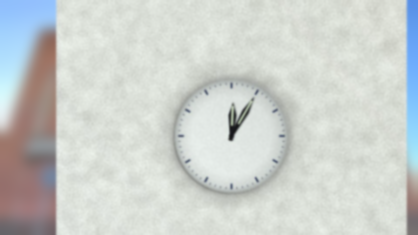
h=12 m=5
